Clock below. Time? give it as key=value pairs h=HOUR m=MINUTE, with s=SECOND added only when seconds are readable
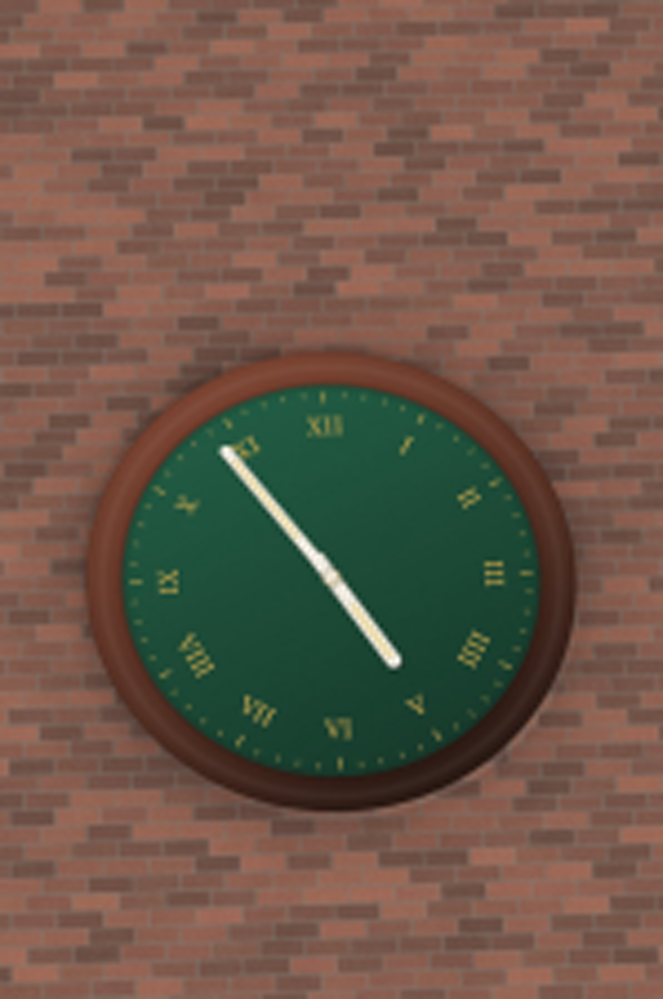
h=4 m=54
